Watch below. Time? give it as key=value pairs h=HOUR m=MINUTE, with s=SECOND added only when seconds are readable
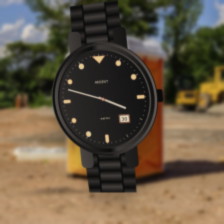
h=3 m=48
